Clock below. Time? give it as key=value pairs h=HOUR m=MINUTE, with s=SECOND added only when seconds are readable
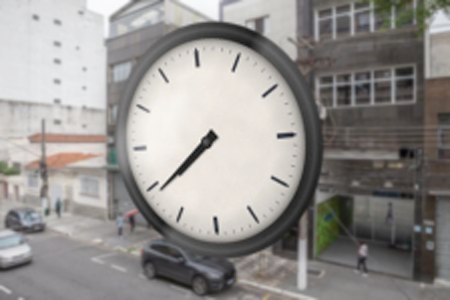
h=7 m=39
